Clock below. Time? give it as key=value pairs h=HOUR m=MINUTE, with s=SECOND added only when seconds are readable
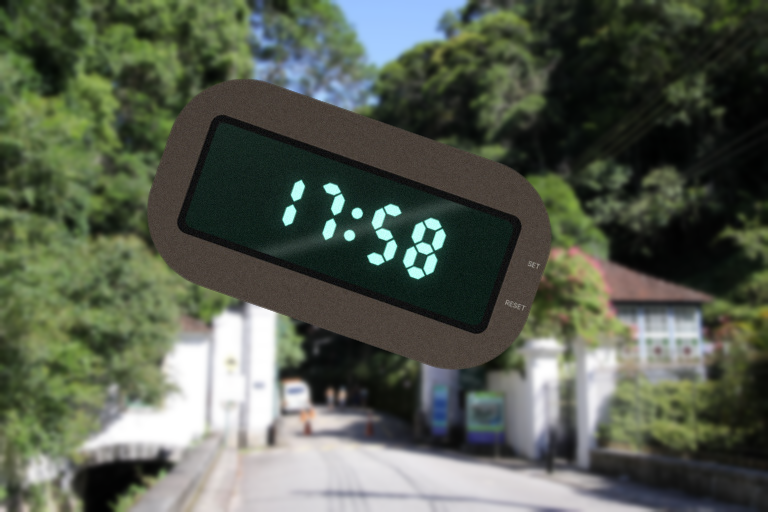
h=17 m=58
